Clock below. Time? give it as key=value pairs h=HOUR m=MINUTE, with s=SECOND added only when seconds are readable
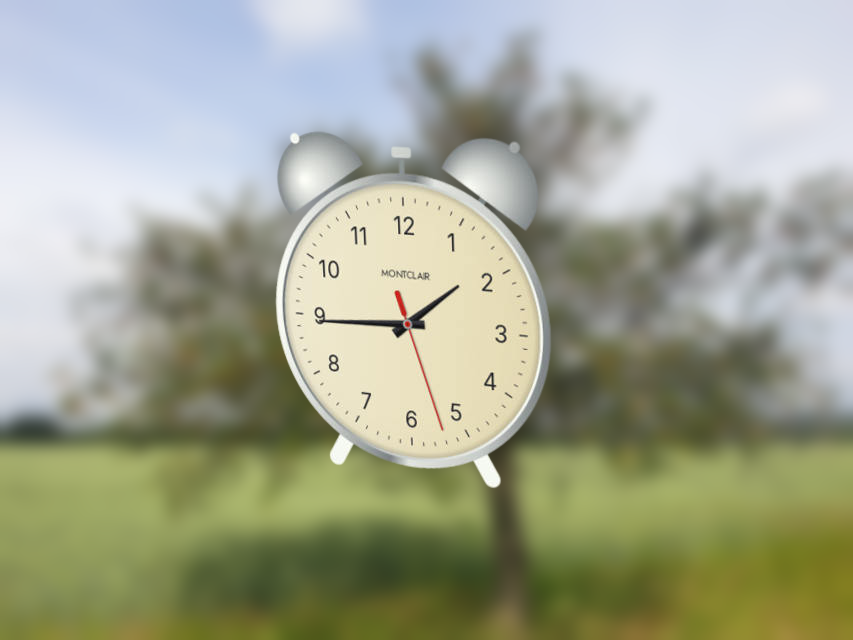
h=1 m=44 s=27
